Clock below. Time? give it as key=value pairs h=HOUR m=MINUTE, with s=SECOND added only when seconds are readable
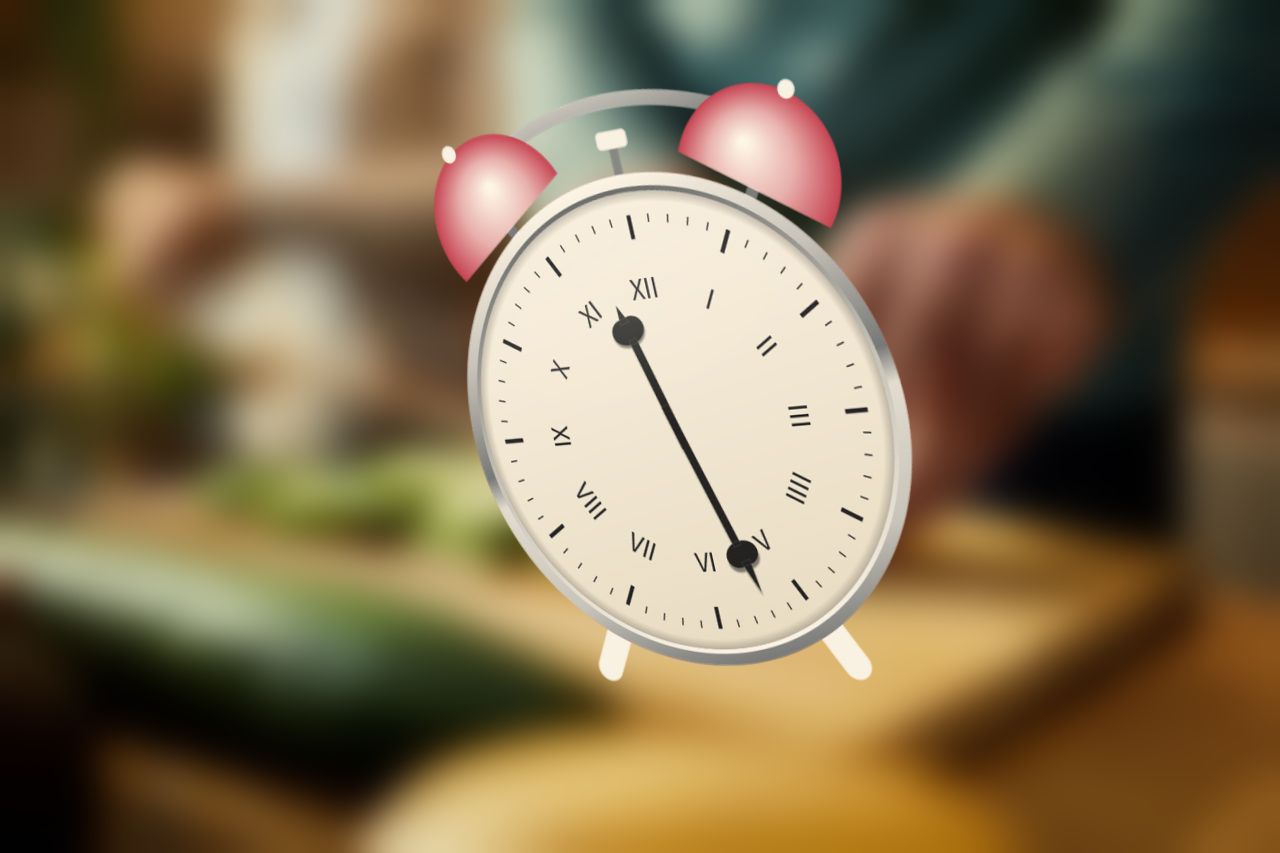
h=11 m=27
